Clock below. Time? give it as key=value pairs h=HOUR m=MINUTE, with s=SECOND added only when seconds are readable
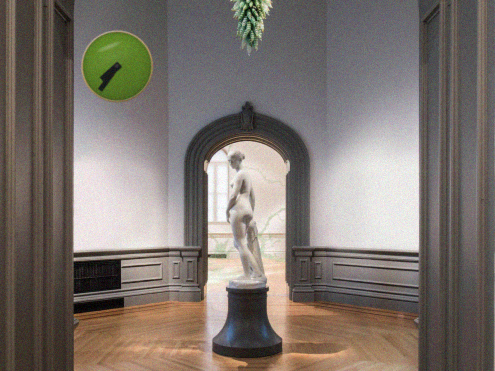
h=7 m=36
